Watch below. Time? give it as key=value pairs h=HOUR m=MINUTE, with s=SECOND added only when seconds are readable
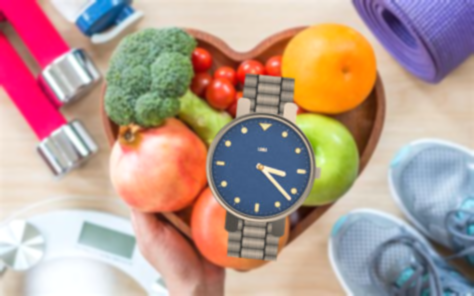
h=3 m=22
